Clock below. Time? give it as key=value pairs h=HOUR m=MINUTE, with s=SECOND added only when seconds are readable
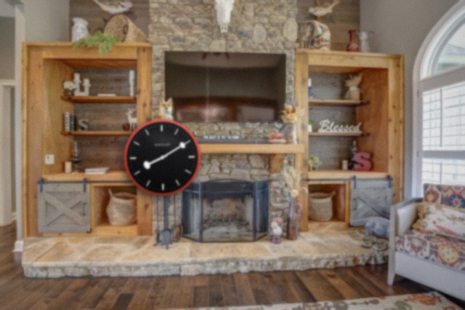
h=8 m=10
